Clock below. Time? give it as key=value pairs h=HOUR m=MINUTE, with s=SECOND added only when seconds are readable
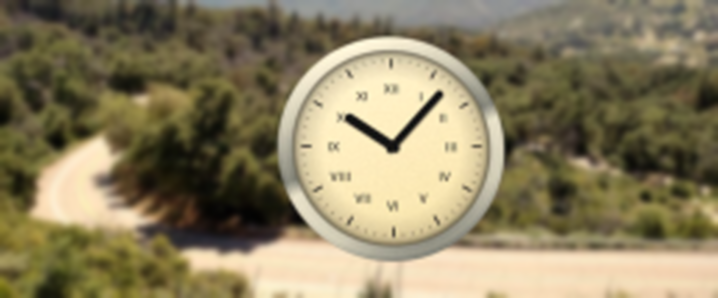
h=10 m=7
